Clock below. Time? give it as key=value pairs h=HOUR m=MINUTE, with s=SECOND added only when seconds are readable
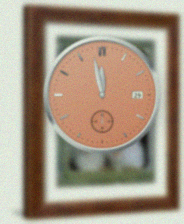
h=11 m=58
